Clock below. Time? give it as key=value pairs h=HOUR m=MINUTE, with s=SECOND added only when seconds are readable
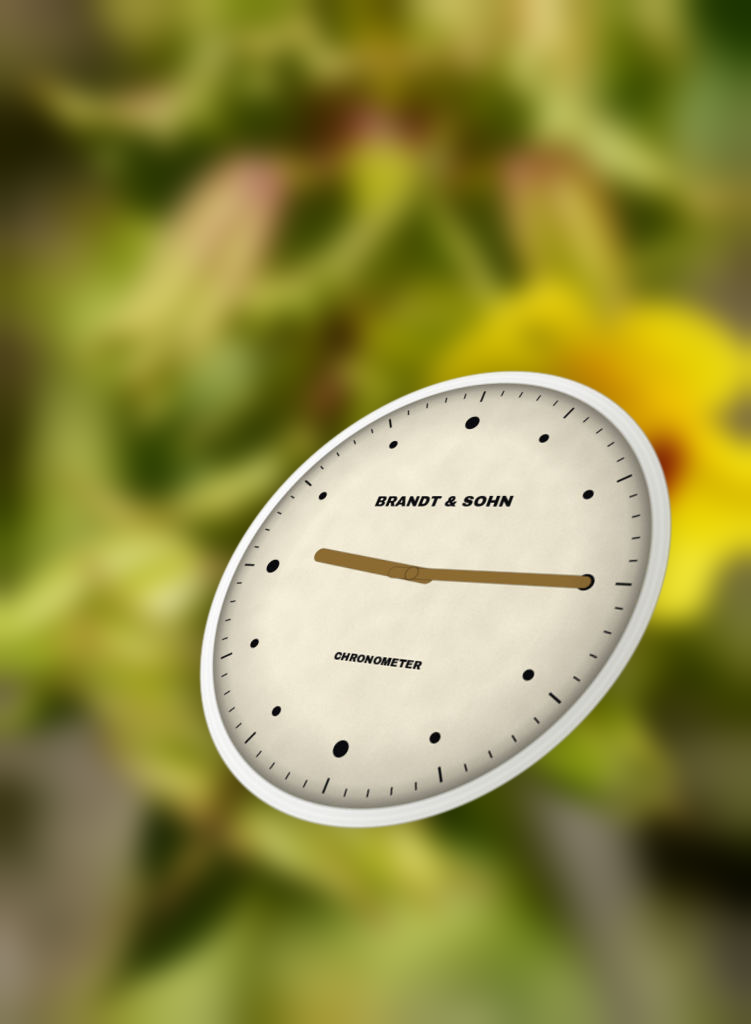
h=9 m=15
